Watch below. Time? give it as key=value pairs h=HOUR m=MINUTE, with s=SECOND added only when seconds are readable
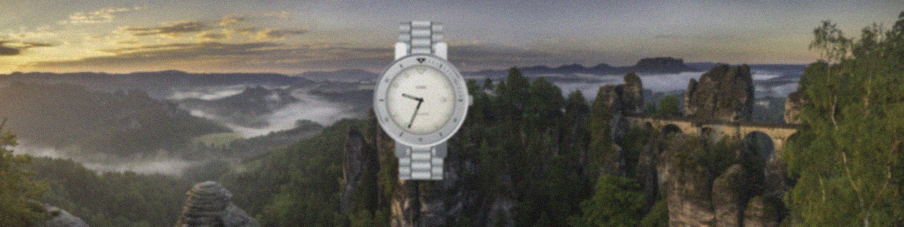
h=9 m=34
